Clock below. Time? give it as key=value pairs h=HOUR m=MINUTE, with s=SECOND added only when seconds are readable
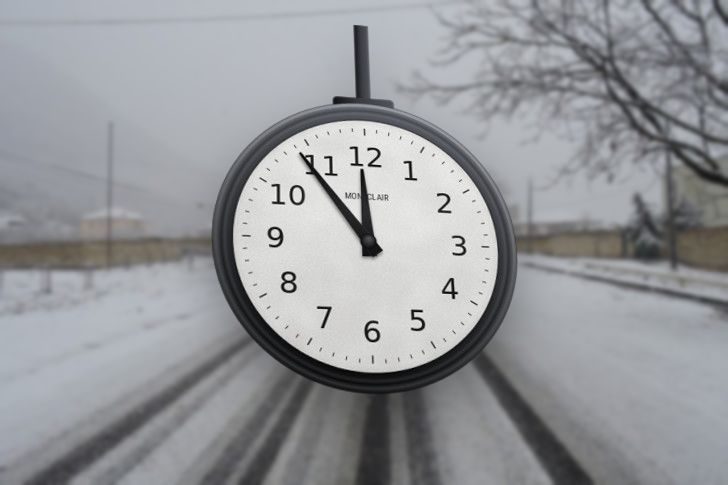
h=11 m=54
